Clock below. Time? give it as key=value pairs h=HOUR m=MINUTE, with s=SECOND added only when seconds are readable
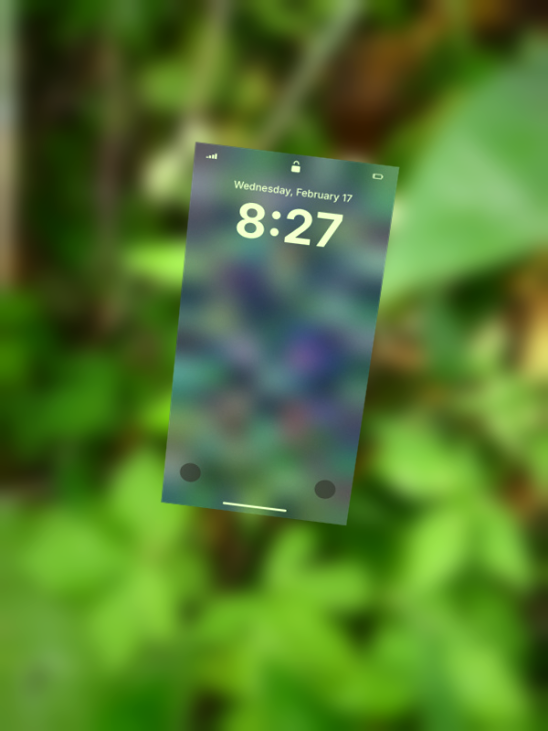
h=8 m=27
